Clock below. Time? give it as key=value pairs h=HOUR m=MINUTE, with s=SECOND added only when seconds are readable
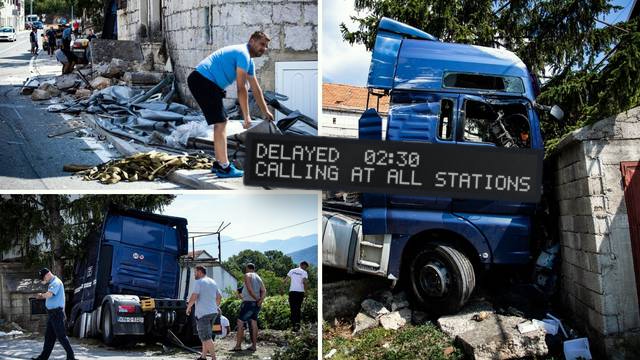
h=2 m=30
